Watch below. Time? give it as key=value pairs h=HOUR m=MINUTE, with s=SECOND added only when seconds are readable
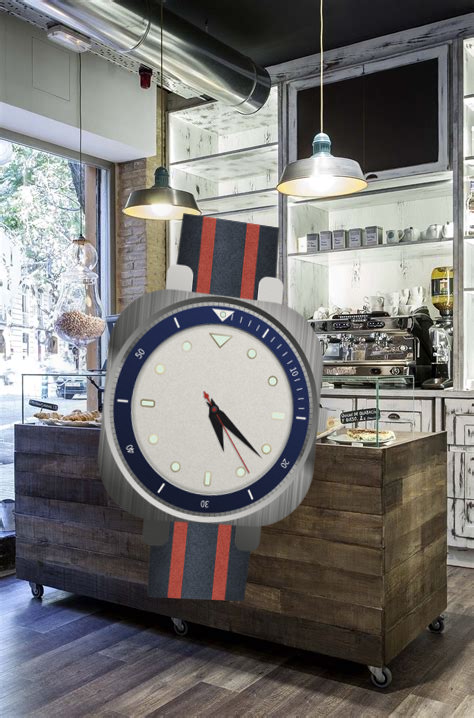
h=5 m=21 s=24
